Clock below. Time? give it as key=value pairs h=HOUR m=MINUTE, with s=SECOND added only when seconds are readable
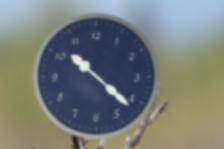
h=10 m=22
